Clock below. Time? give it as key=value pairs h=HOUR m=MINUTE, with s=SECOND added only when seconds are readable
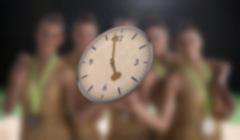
h=4 m=58
